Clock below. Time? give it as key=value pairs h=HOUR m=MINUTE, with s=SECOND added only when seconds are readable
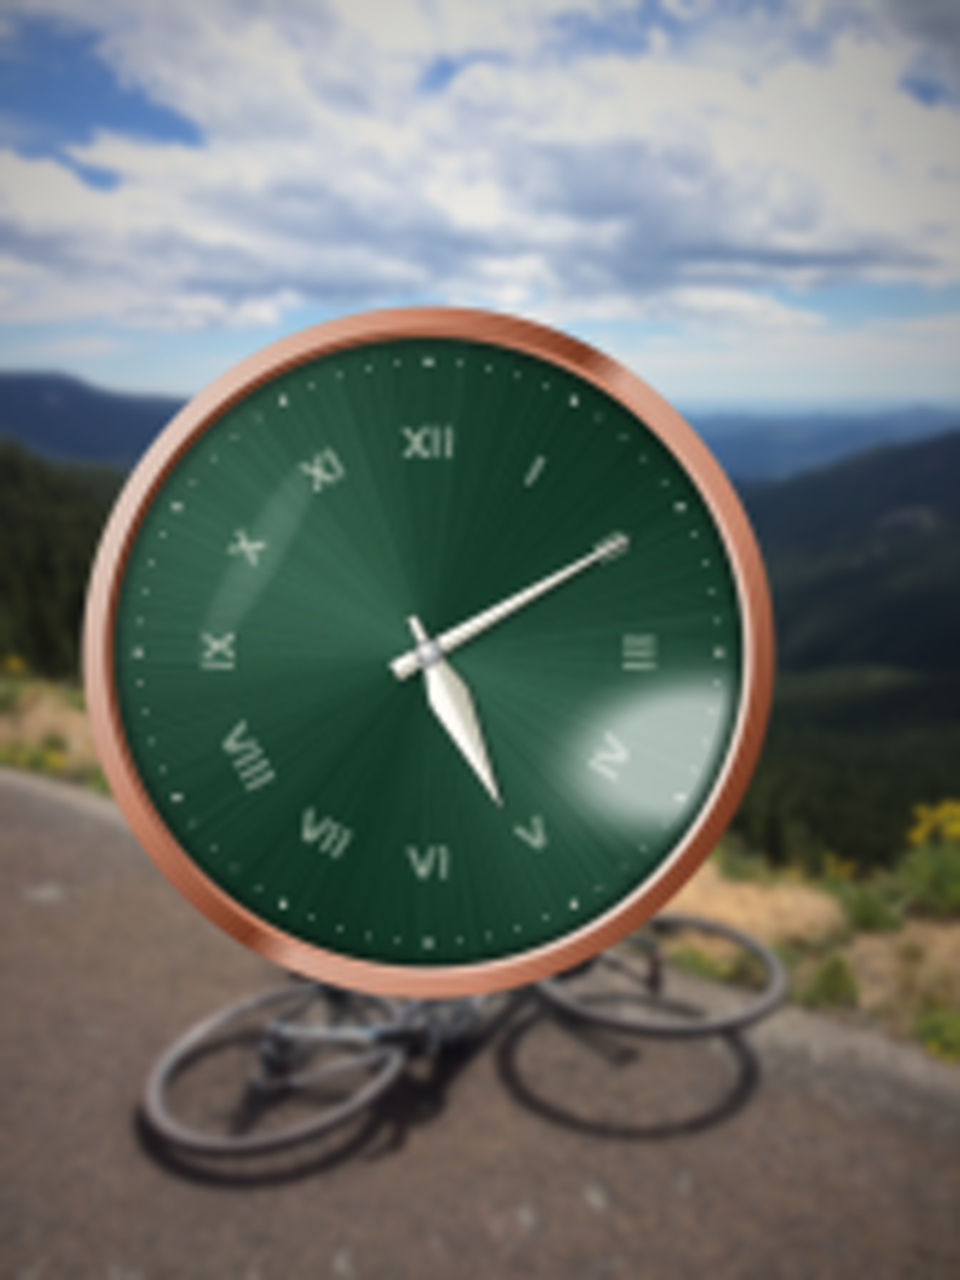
h=5 m=10
